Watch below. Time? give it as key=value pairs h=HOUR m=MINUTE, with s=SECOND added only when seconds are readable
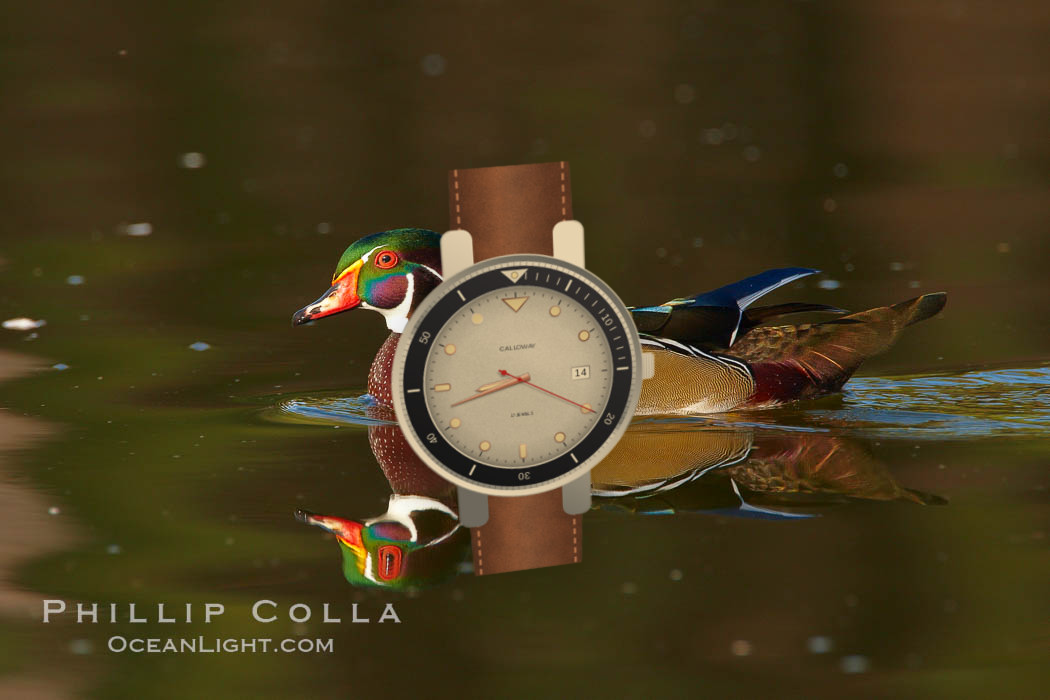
h=8 m=42 s=20
